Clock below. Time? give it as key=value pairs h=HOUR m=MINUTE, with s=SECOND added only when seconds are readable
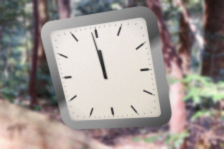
h=11 m=59
